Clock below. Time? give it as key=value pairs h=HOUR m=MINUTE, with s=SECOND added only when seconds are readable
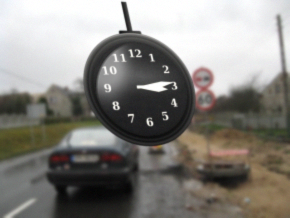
h=3 m=14
